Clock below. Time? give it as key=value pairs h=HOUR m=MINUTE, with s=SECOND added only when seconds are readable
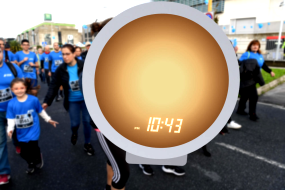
h=10 m=43
